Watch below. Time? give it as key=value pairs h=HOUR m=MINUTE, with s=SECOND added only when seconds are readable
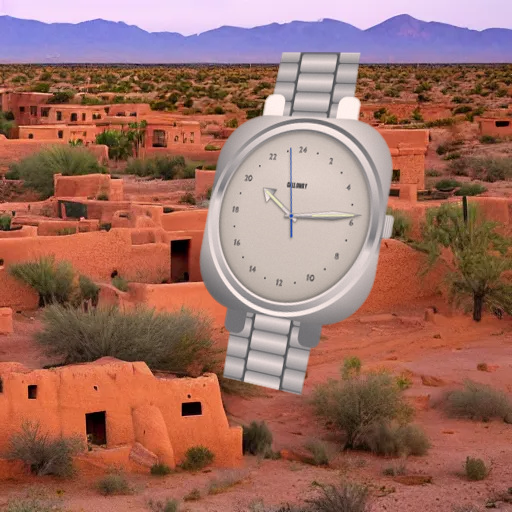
h=20 m=13 s=58
